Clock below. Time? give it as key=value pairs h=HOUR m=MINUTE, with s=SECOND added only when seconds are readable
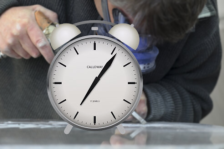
h=7 m=6
